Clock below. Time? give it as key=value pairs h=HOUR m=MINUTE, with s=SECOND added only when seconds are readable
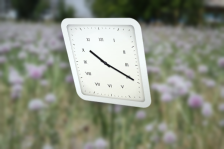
h=10 m=20
